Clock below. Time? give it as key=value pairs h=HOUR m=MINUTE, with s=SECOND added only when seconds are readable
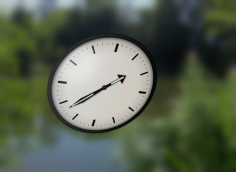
h=1 m=38
